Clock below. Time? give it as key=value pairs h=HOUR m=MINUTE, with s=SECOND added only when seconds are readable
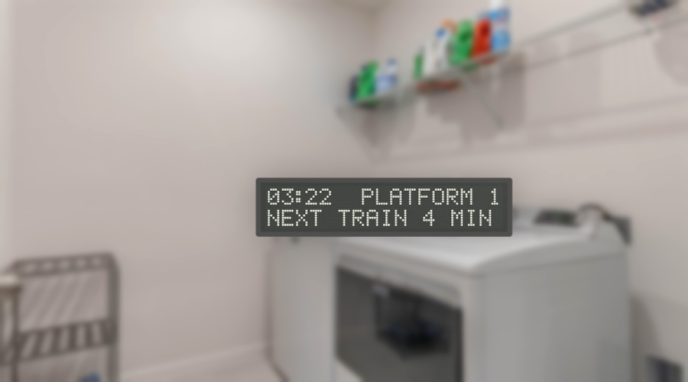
h=3 m=22
